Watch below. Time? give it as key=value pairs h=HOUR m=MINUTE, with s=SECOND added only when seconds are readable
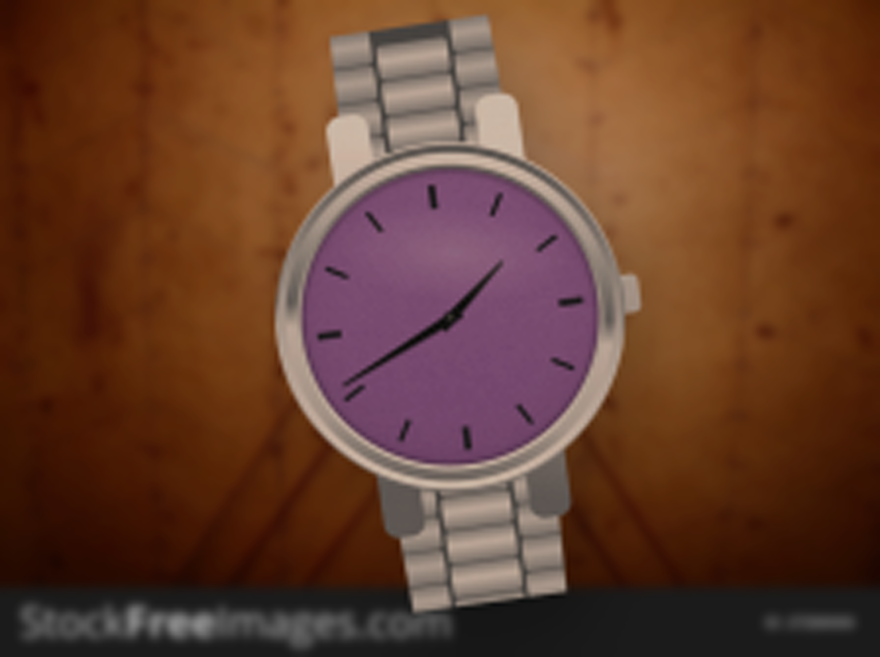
h=1 m=41
